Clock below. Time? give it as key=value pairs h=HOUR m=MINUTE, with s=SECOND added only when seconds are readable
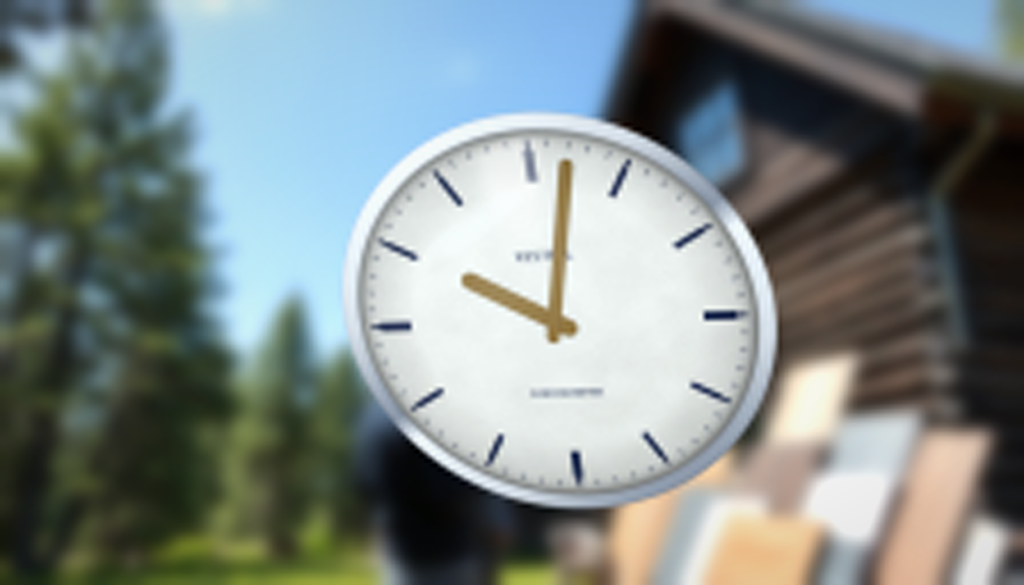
h=10 m=2
